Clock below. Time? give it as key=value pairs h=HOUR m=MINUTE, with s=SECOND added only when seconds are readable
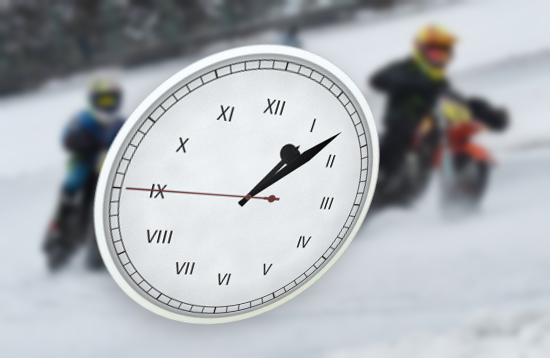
h=1 m=7 s=45
